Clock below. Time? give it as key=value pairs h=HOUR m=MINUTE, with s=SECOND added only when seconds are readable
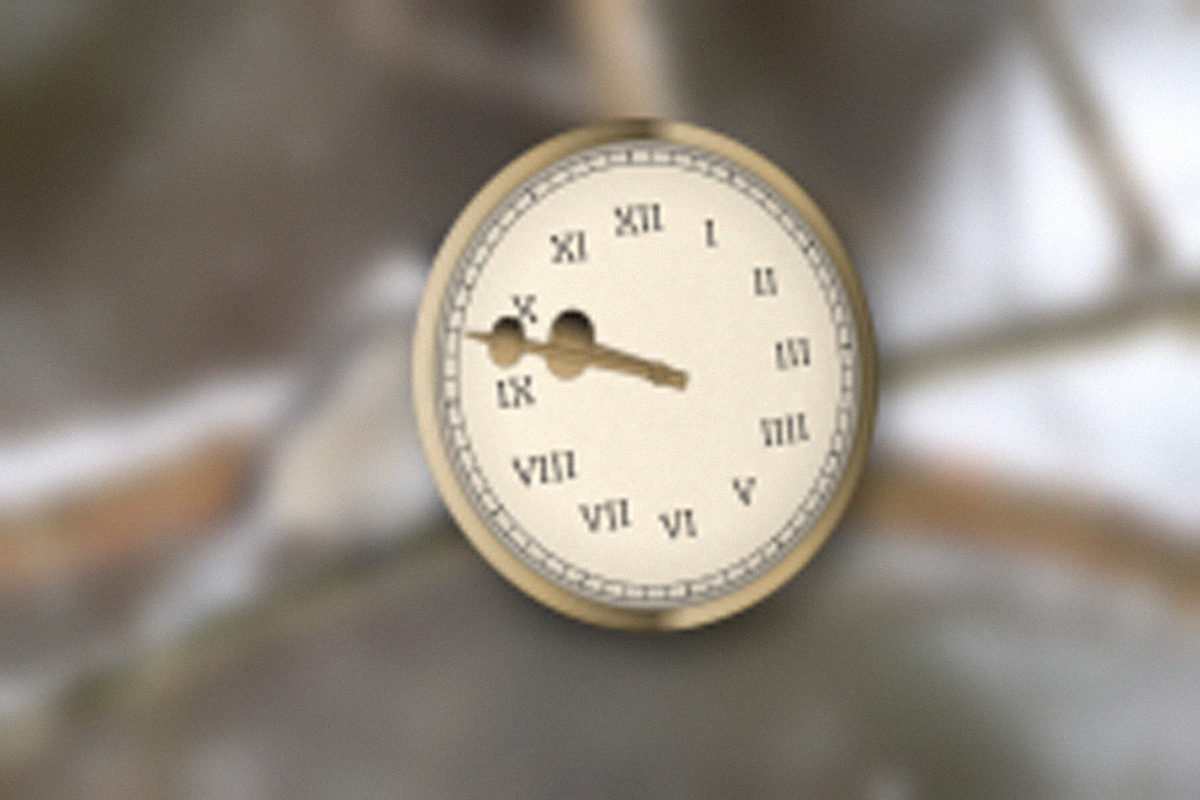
h=9 m=48
